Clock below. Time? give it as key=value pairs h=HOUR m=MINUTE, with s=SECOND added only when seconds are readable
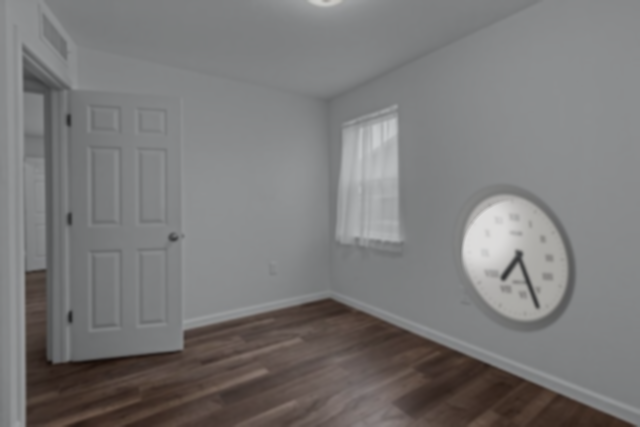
h=7 m=27
